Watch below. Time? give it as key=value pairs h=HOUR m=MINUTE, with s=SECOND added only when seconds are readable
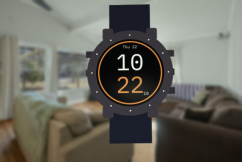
h=10 m=22
